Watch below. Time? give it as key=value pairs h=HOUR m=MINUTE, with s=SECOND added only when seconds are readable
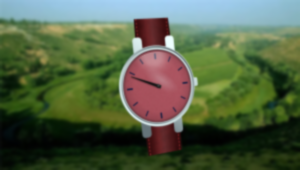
h=9 m=49
